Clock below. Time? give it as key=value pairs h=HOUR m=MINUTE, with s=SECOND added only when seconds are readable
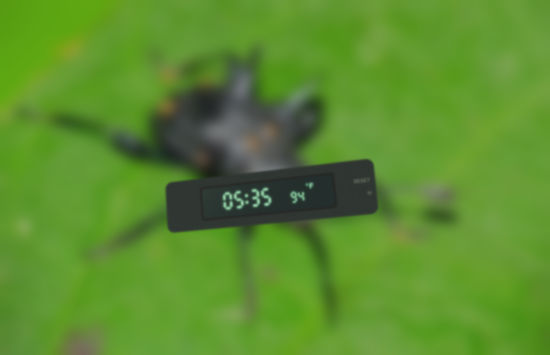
h=5 m=35
